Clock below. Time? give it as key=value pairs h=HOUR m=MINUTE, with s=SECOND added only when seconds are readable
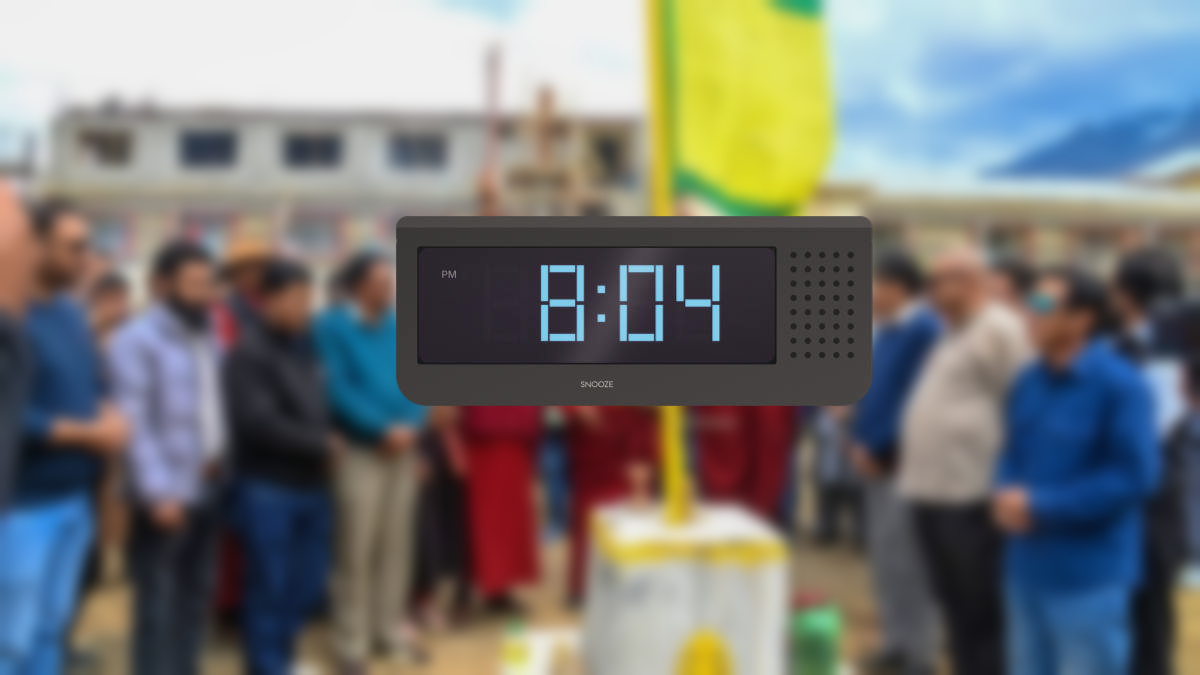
h=8 m=4
